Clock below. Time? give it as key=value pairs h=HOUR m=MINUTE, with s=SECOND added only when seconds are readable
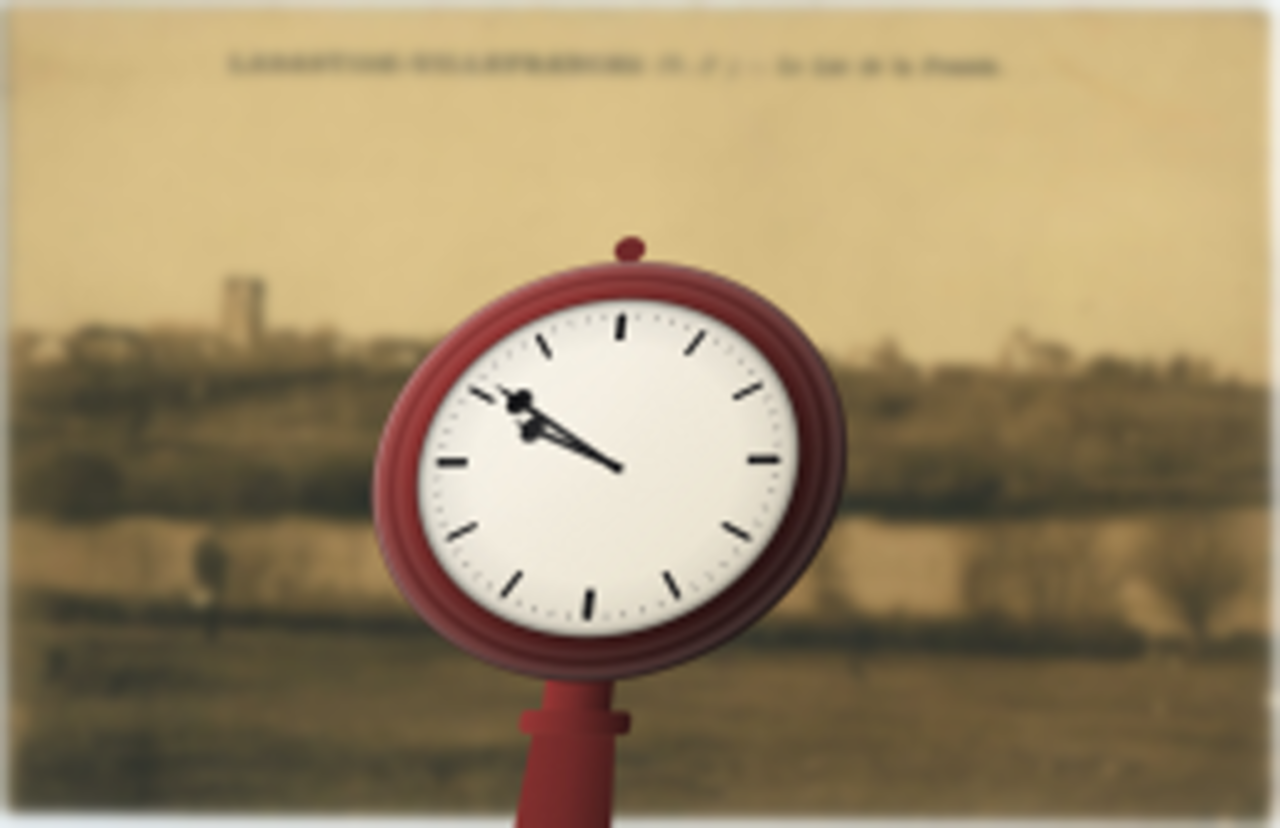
h=9 m=51
